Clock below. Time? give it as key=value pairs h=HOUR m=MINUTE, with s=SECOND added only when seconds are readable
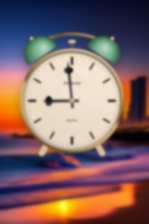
h=8 m=59
